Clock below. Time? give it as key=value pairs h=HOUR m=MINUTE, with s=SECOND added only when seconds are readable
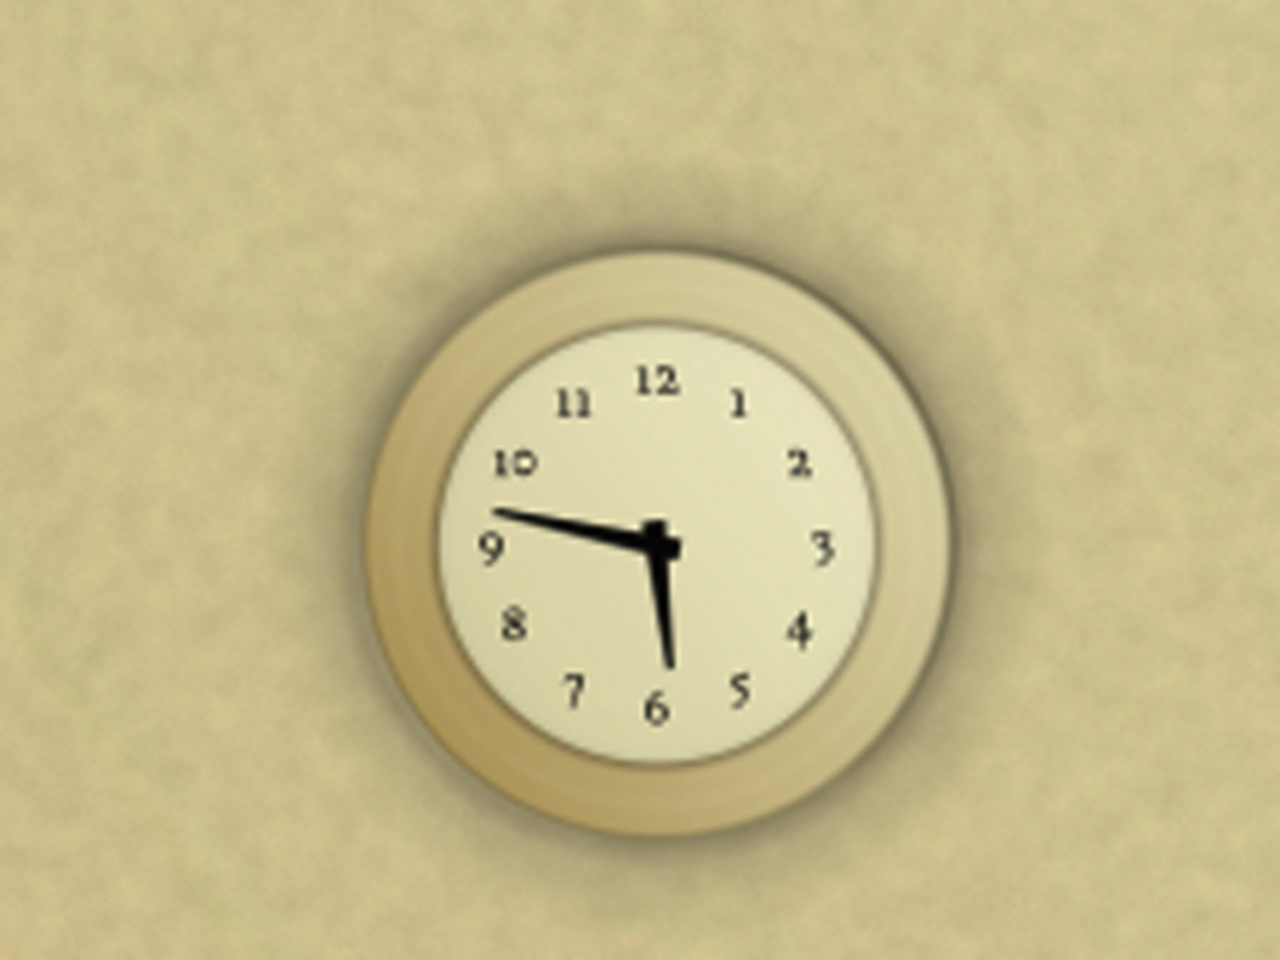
h=5 m=47
